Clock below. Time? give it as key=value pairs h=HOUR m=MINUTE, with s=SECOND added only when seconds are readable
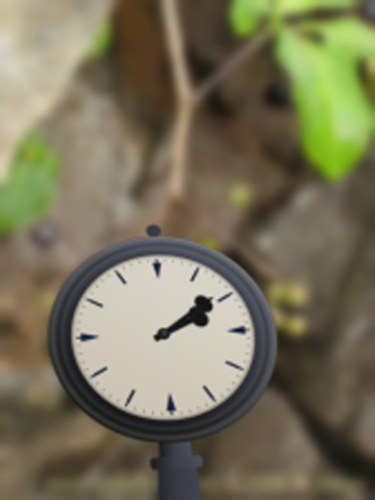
h=2 m=9
